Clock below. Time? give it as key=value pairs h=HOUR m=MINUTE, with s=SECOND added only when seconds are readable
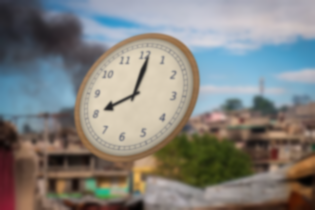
h=8 m=1
